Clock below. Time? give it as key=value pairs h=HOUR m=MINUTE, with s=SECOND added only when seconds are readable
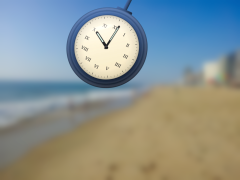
h=10 m=1
